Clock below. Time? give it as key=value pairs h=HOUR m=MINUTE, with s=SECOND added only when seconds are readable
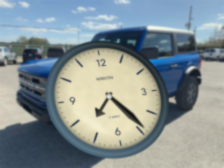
h=7 m=24
